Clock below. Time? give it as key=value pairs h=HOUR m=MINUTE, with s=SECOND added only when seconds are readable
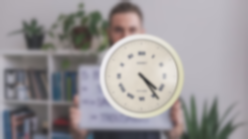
h=4 m=24
